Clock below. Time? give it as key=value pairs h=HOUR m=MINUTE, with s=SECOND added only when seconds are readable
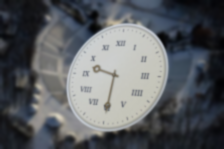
h=9 m=30
